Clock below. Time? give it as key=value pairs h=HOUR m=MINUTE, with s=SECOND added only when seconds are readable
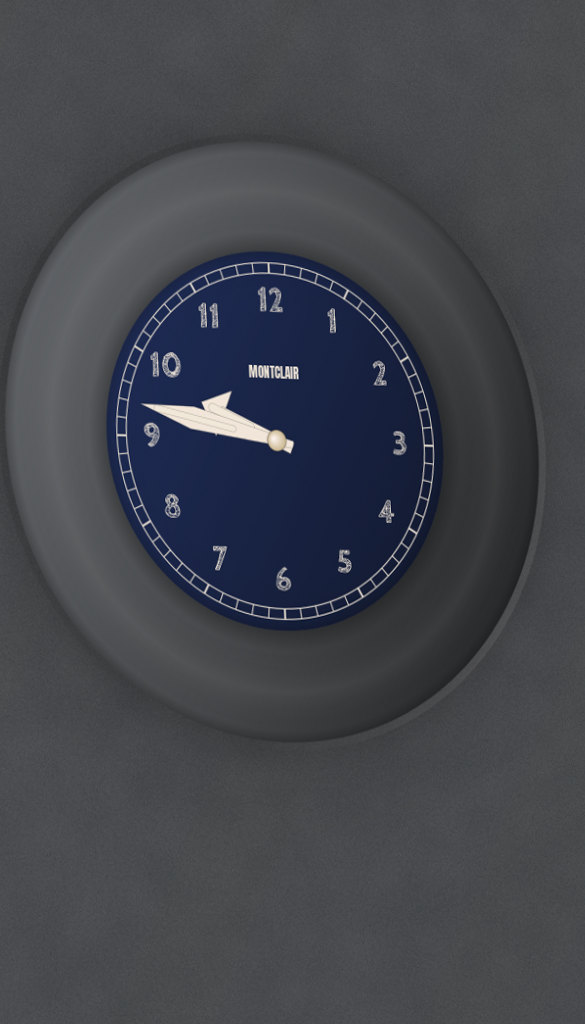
h=9 m=47
